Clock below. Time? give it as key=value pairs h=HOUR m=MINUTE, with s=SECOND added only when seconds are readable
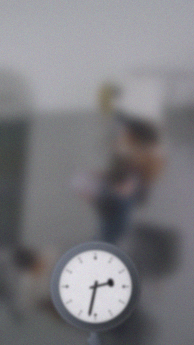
h=2 m=32
